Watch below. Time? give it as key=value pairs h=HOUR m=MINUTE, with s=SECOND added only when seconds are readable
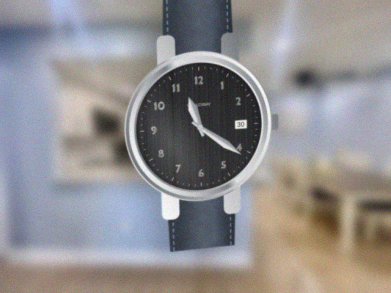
h=11 m=21
